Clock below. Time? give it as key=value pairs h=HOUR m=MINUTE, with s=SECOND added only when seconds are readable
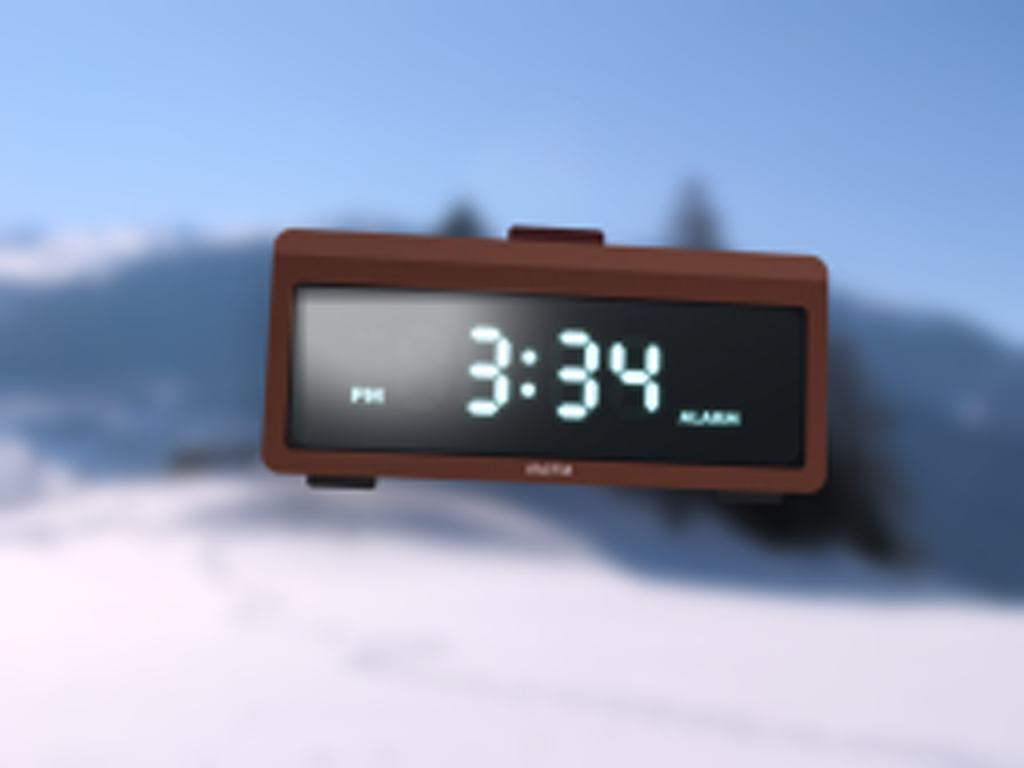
h=3 m=34
